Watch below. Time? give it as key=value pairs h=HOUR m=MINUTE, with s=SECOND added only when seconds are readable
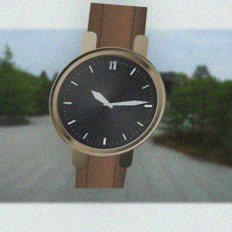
h=10 m=14
